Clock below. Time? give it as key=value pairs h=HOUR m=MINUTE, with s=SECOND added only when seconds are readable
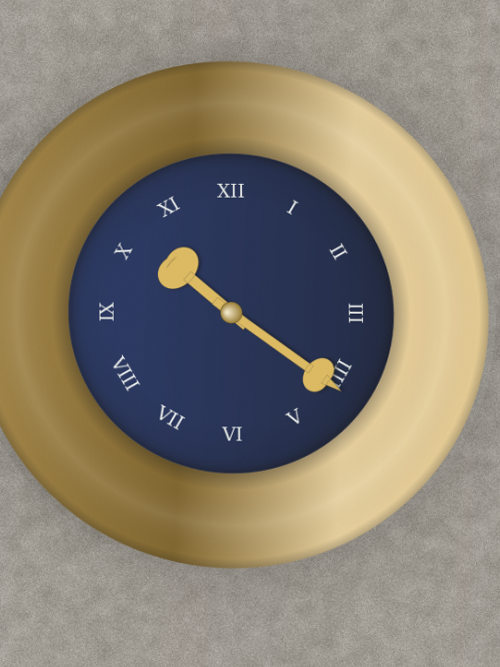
h=10 m=21
